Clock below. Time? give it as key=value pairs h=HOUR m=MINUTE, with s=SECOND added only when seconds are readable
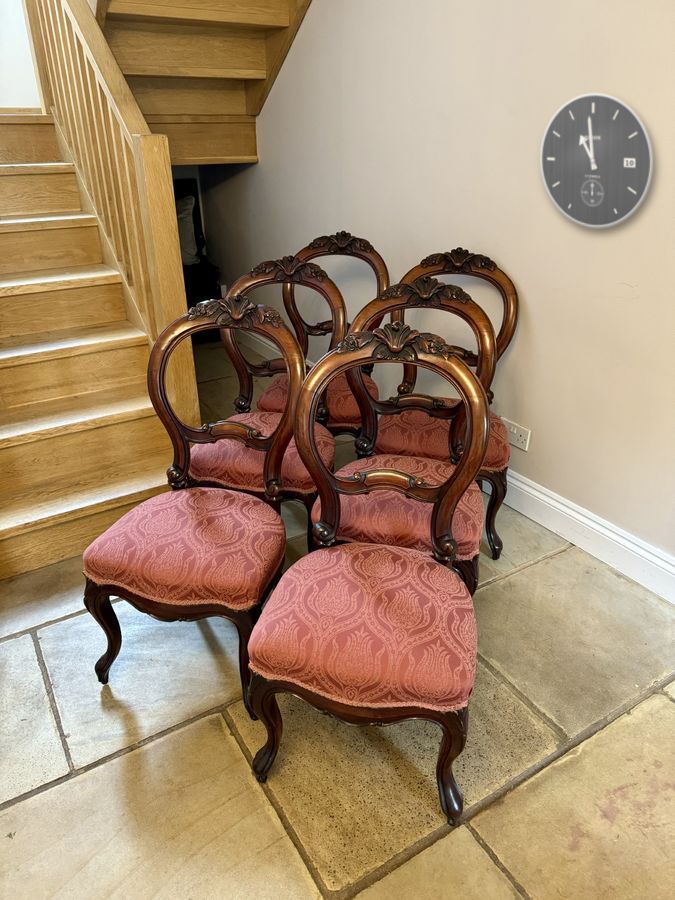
h=10 m=59
